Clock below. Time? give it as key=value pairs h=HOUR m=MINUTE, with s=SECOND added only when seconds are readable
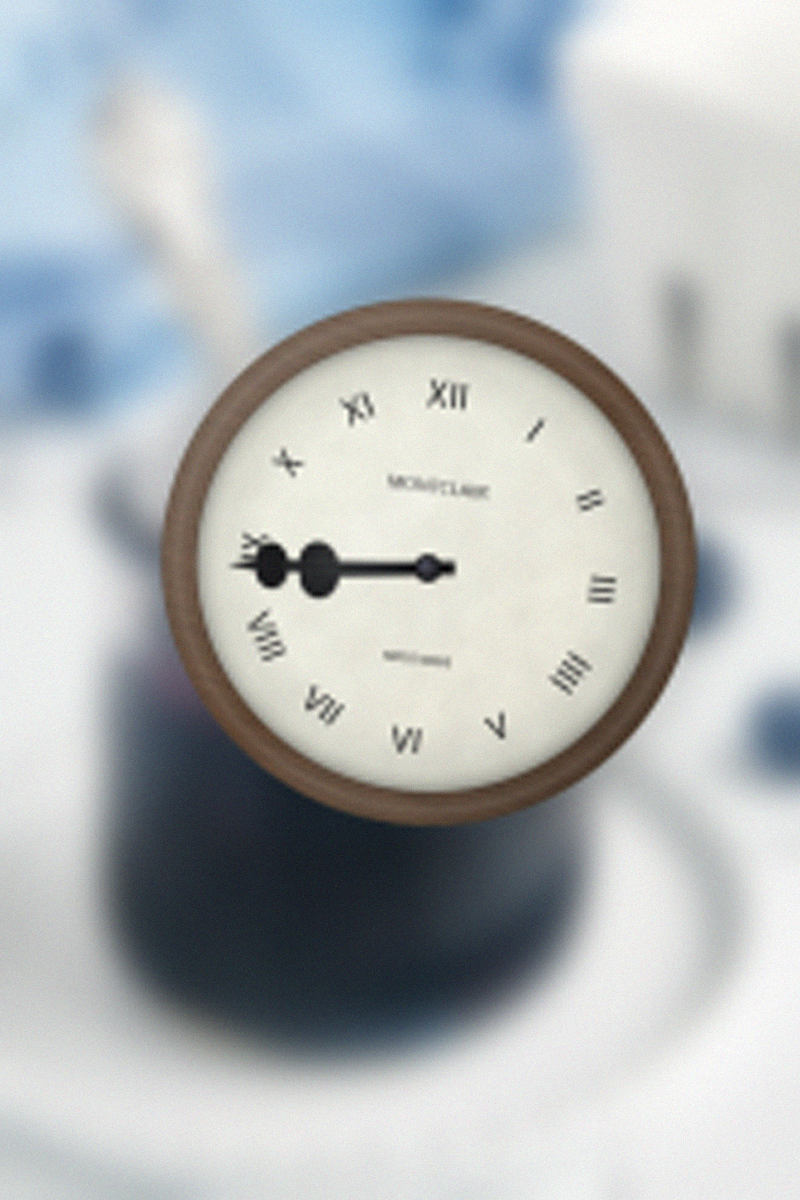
h=8 m=44
